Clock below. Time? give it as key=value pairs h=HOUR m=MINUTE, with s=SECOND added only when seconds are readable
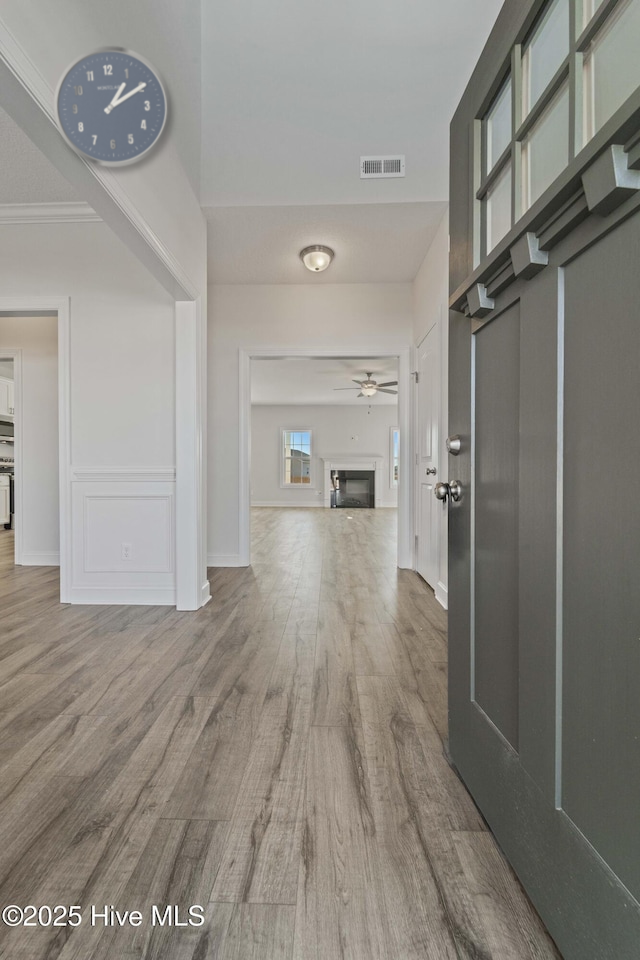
h=1 m=10
